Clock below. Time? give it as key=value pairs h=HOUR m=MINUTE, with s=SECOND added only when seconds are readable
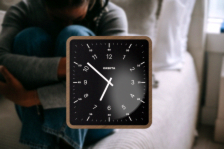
h=6 m=52
